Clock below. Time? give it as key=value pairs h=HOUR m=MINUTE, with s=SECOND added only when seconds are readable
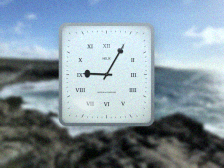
h=9 m=5
